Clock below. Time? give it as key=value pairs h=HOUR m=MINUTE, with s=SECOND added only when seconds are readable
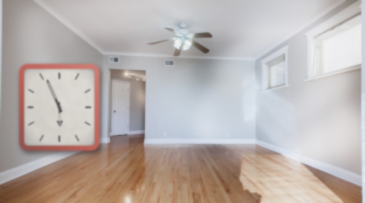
h=5 m=56
